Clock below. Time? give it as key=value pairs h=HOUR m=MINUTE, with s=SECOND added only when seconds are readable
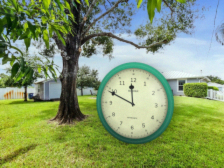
h=11 m=49
